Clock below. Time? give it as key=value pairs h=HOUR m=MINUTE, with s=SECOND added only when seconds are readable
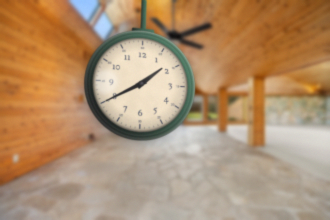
h=1 m=40
